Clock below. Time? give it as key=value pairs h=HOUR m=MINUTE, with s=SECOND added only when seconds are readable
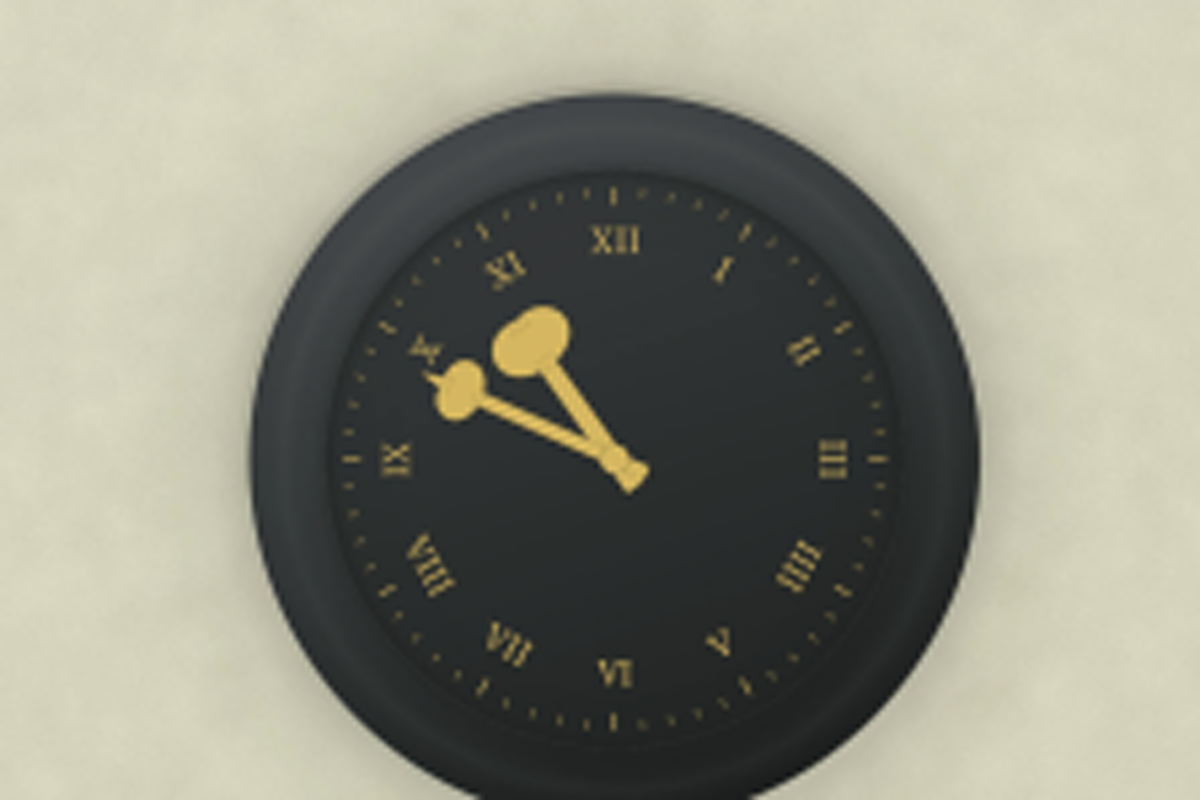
h=10 m=49
